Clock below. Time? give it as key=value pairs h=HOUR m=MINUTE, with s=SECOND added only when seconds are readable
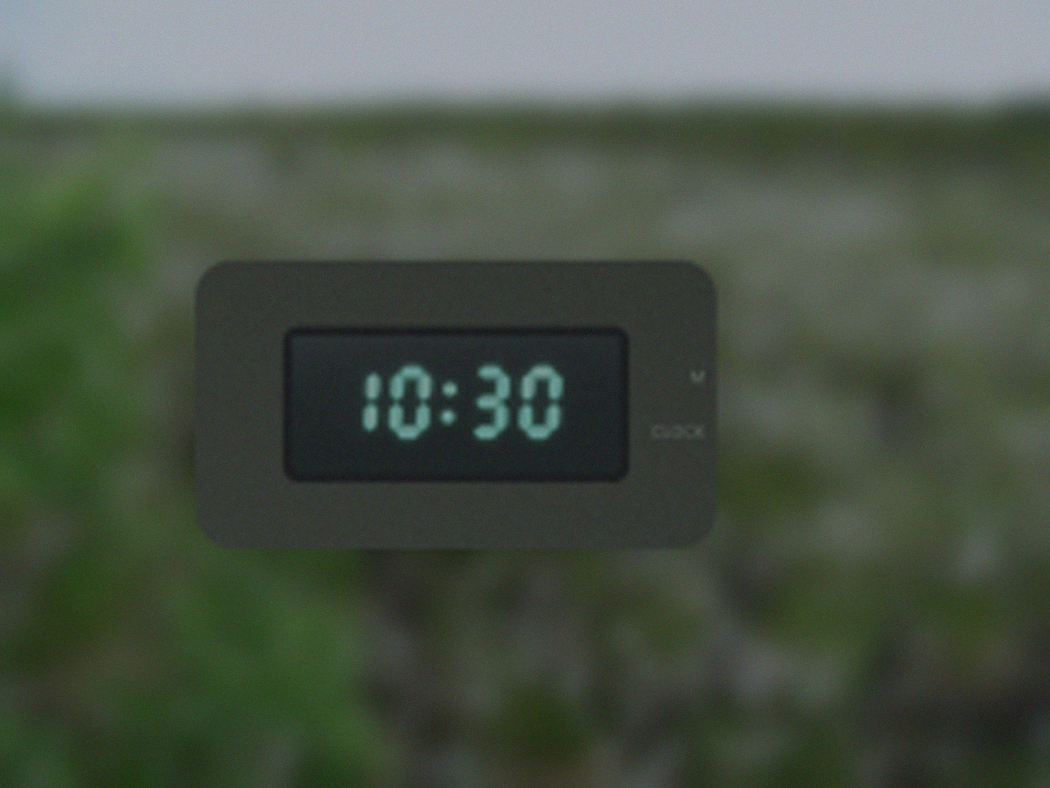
h=10 m=30
